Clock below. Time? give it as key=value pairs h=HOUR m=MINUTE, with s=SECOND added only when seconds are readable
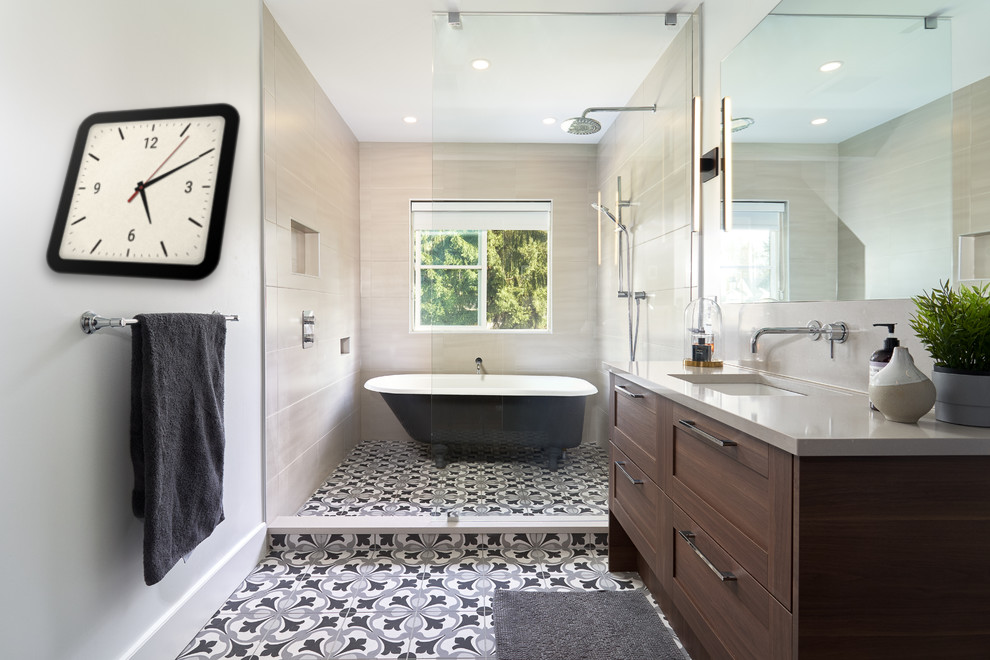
h=5 m=10 s=6
